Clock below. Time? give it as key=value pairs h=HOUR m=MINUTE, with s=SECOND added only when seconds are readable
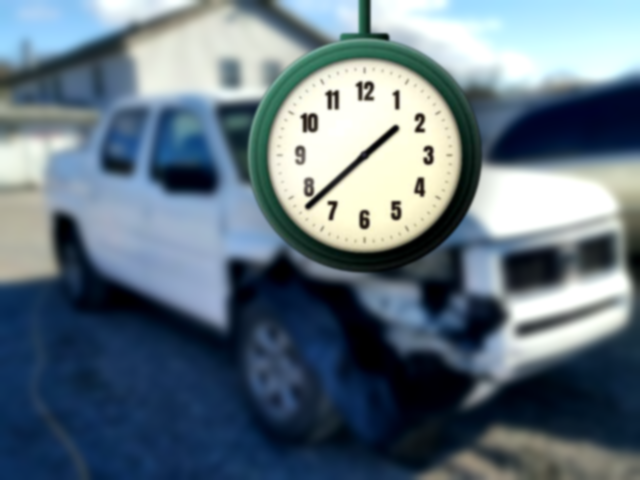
h=1 m=38
